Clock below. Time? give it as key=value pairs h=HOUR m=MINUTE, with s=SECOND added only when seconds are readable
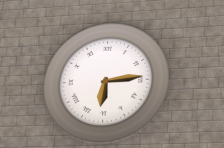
h=6 m=14
